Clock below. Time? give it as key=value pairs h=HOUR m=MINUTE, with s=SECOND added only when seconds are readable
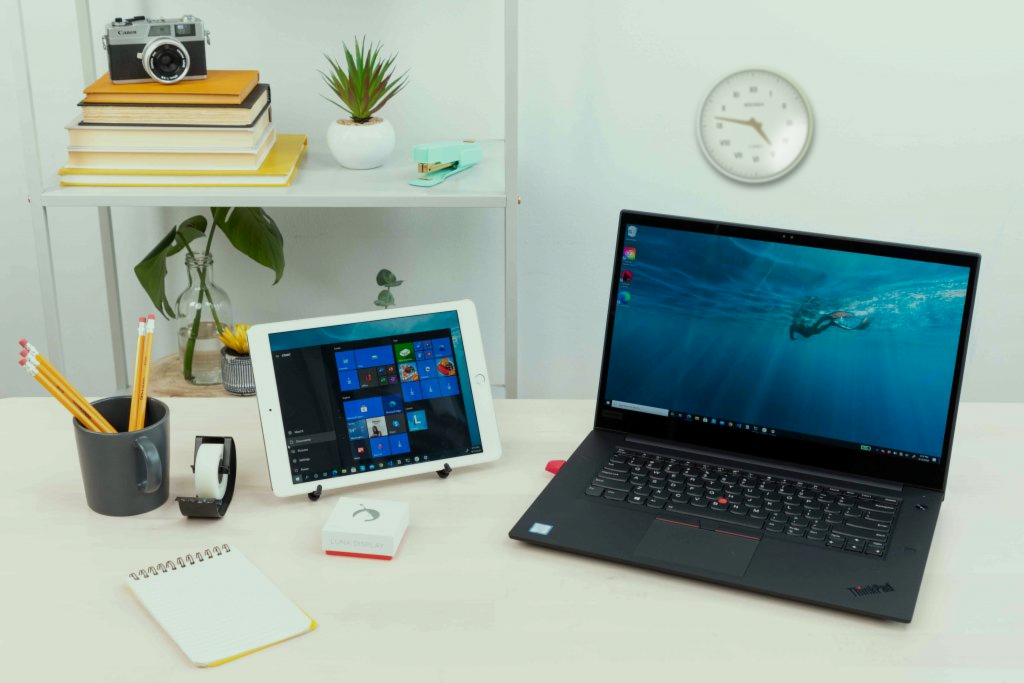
h=4 m=47
